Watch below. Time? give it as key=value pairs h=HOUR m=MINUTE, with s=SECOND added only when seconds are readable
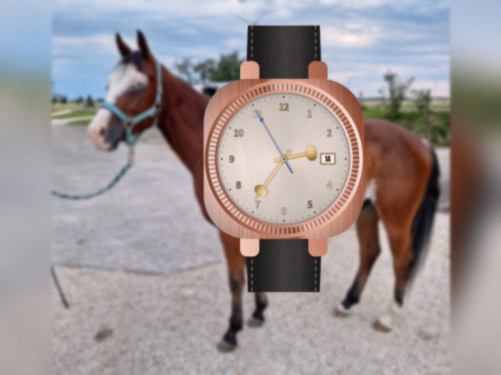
h=2 m=35 s=55
